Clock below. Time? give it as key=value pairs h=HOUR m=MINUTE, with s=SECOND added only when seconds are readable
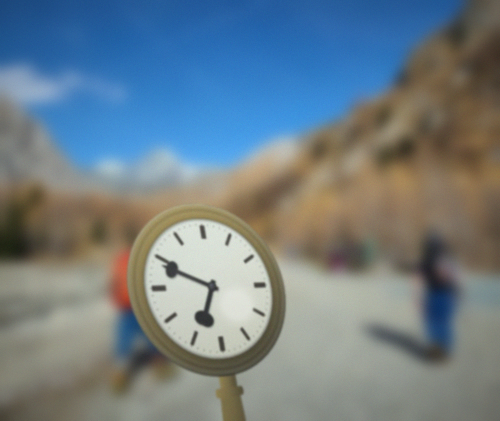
h=6 m=49
